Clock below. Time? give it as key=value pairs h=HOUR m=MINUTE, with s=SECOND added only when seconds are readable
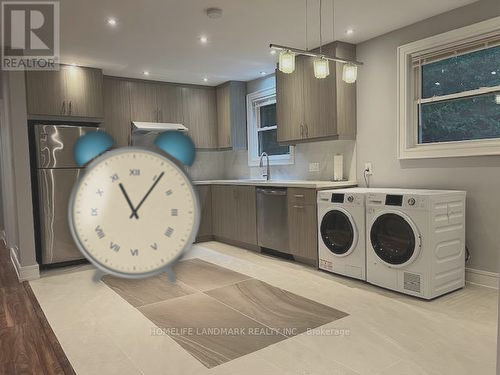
h=11 m=6
